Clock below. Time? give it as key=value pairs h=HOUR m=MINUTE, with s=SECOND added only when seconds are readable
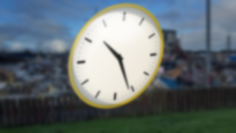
h=10 m=26
